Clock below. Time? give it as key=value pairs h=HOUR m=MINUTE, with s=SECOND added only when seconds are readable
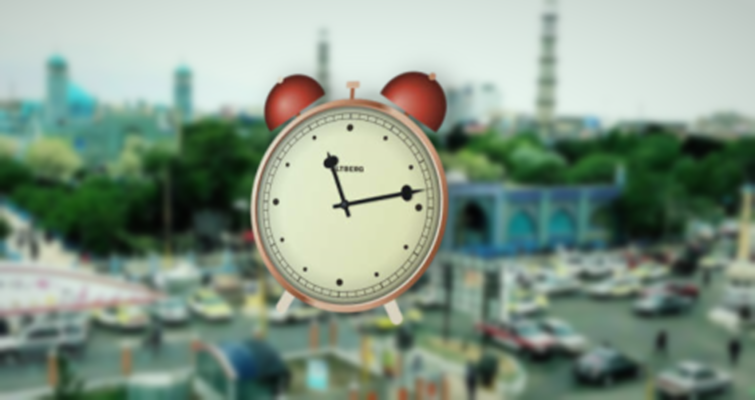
h=11 m=13
